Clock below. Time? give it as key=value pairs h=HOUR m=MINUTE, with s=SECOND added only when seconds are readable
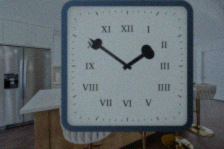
h=1 m=51
